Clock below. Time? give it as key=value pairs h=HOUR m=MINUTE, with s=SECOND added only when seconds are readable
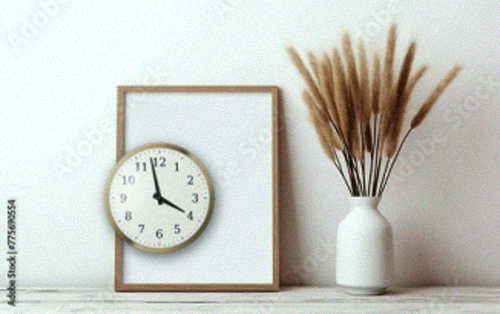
h=3 m=58
